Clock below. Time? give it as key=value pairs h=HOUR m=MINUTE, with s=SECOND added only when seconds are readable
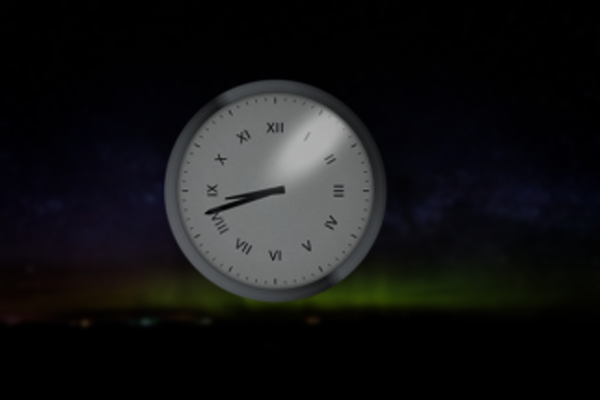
h=8 m=42
